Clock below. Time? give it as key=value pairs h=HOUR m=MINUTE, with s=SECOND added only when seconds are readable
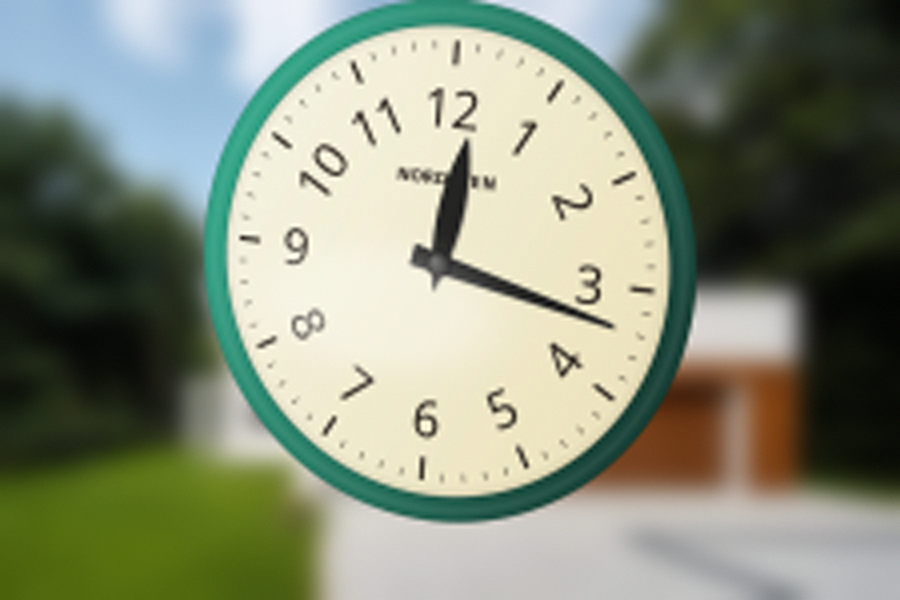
h=12 m=17
